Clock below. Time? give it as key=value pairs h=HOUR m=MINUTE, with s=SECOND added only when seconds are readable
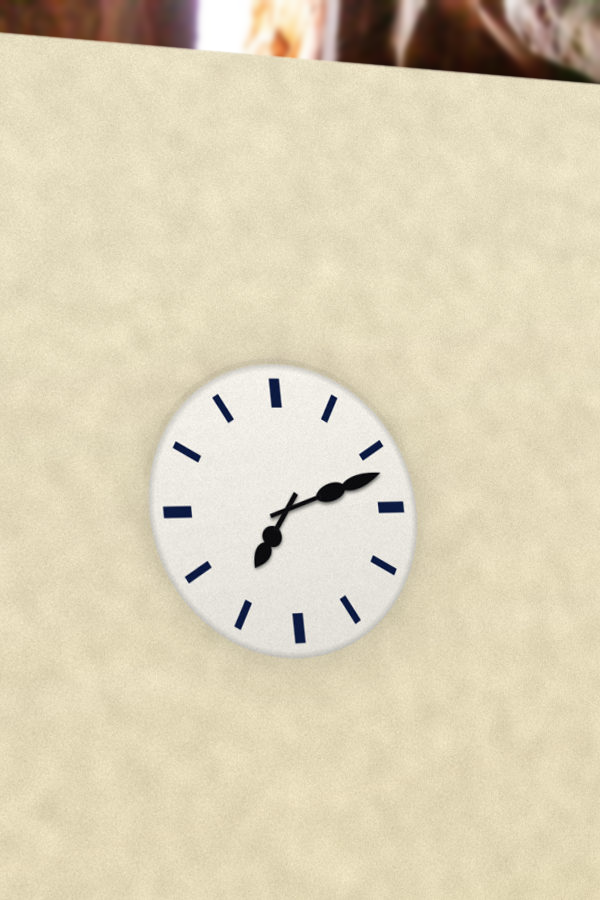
h=7 m=12
